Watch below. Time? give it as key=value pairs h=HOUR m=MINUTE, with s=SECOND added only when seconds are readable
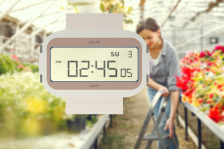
h=2 m=45 s=5
